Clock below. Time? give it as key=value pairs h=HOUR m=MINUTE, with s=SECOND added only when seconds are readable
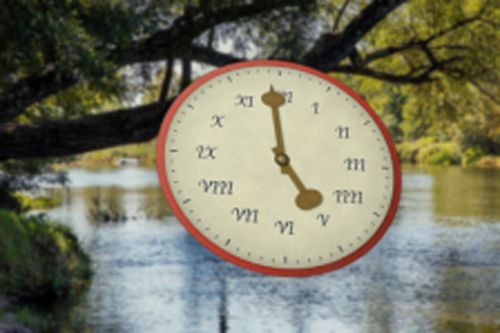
h=4 m=59
